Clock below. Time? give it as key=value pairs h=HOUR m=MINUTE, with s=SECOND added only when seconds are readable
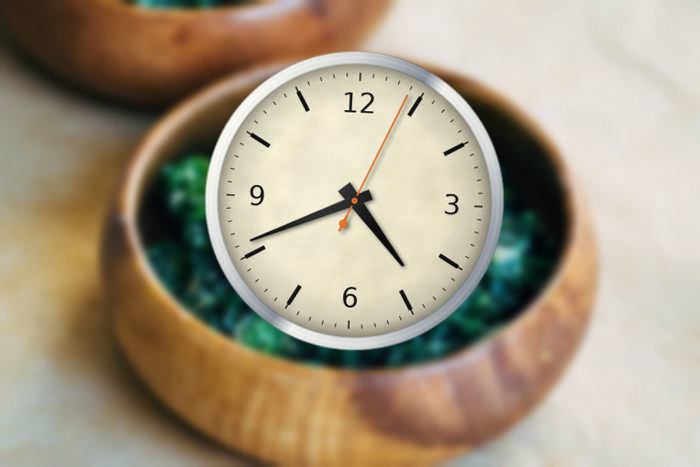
h=4 m=41 s=4
